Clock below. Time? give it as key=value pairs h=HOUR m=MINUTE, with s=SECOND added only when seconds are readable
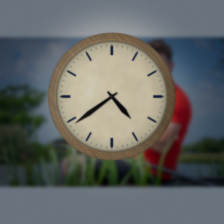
h=4 m=39
